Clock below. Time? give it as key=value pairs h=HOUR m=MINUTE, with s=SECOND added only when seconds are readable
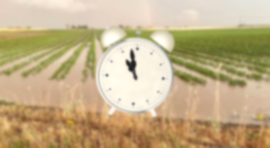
h=10 m=58
